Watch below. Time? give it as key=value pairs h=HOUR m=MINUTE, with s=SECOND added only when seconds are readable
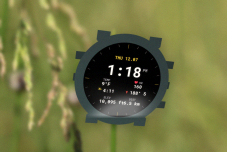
h=1 m=18
